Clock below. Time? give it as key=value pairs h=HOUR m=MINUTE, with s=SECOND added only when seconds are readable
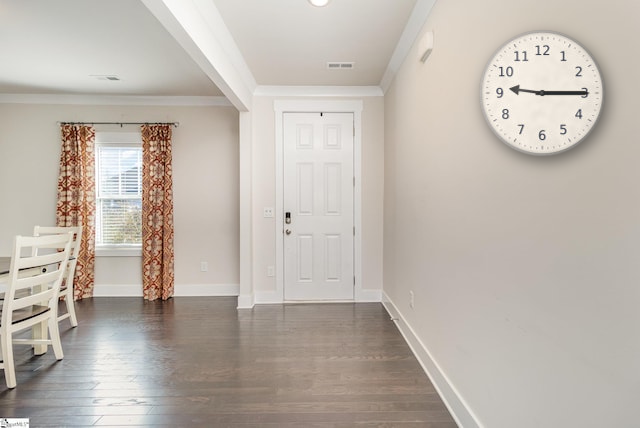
h=9 m=15
